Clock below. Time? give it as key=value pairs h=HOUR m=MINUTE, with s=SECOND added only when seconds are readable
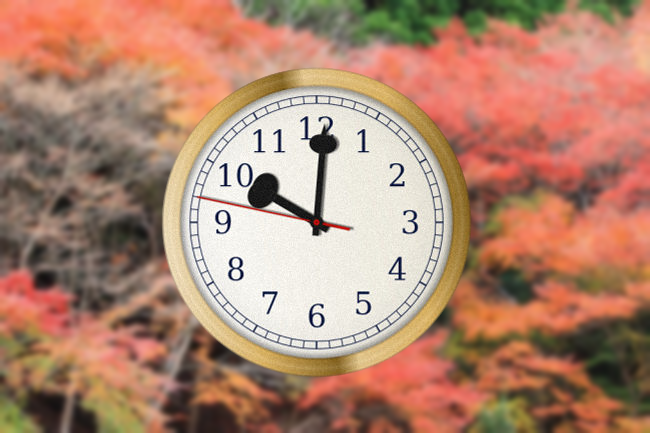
h=10 m=0 s=47
